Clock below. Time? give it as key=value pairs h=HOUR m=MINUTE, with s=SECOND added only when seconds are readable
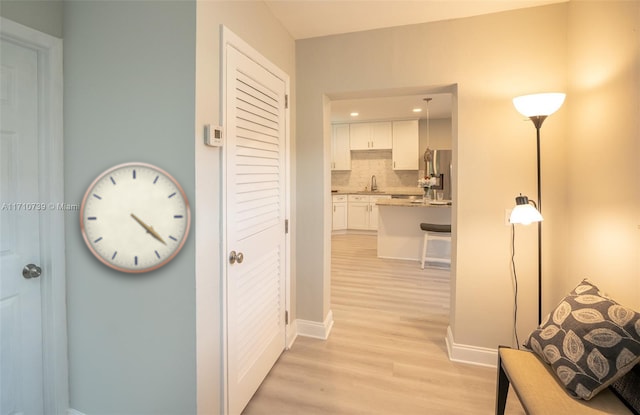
h=4 m=22
